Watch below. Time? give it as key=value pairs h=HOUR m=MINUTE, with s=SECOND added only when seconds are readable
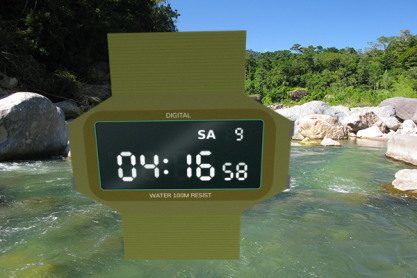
h=4 m=16 s=58
